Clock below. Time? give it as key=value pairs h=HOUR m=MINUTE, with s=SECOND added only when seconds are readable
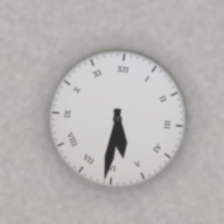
h=5 m=31
